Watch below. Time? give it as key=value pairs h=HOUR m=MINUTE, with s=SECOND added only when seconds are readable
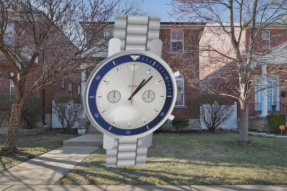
h=1 m=7
